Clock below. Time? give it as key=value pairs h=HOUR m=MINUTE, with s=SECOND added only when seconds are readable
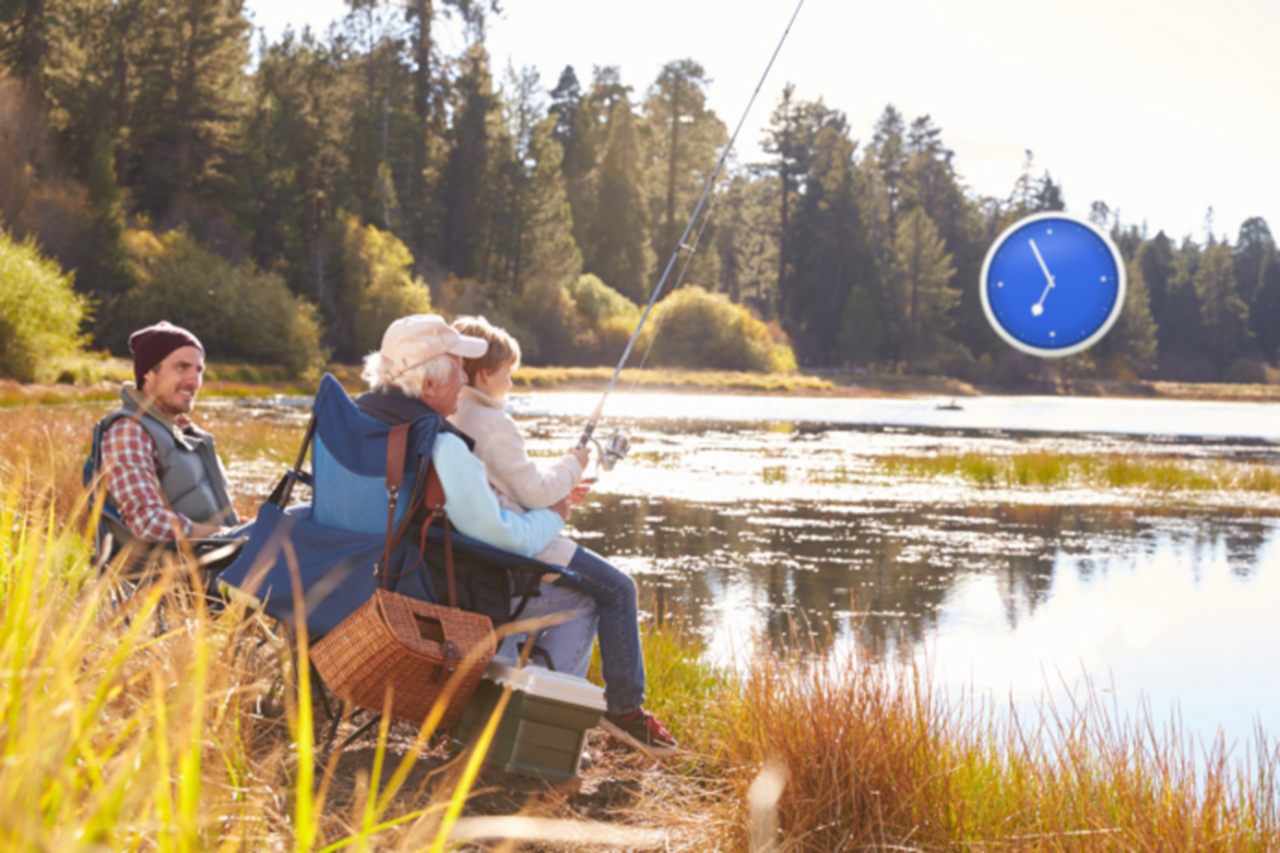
h=6 m=56
